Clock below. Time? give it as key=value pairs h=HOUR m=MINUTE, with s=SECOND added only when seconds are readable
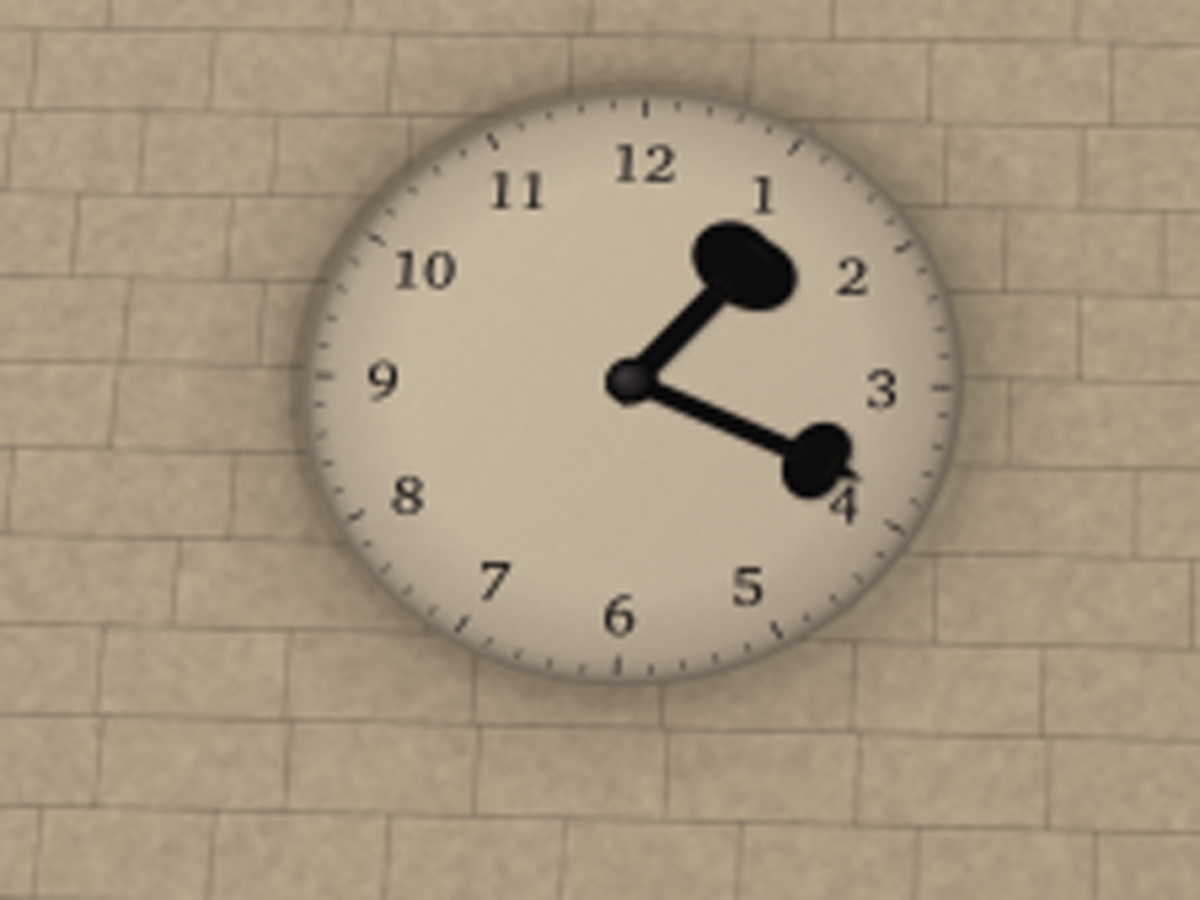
h=1 m=19
